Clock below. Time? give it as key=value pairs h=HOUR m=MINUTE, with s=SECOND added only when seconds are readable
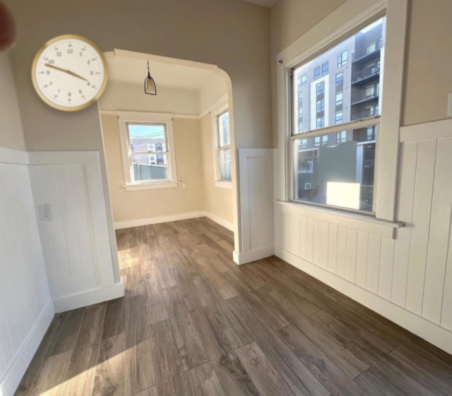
h=3 m=48
